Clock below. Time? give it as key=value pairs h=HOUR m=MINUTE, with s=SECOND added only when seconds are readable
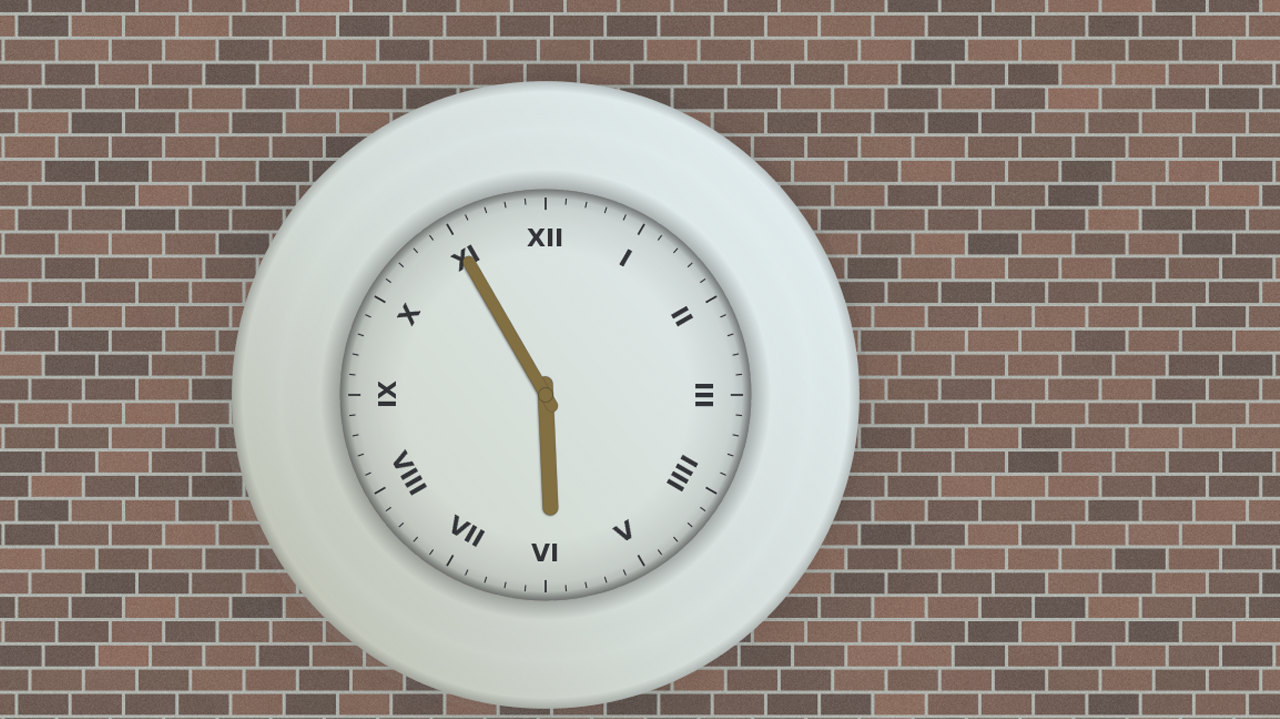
h=5 m=55
